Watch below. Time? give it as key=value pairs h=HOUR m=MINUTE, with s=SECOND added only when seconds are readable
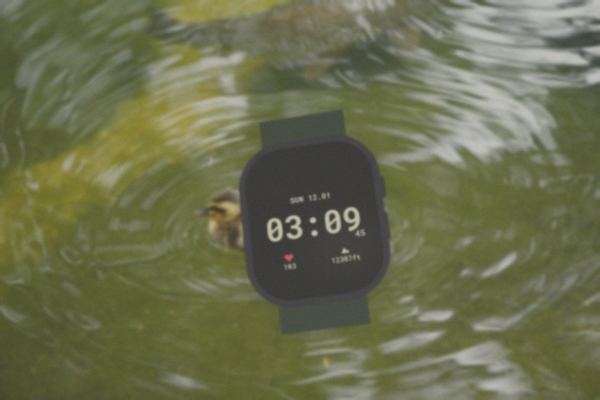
h=3 m=9
